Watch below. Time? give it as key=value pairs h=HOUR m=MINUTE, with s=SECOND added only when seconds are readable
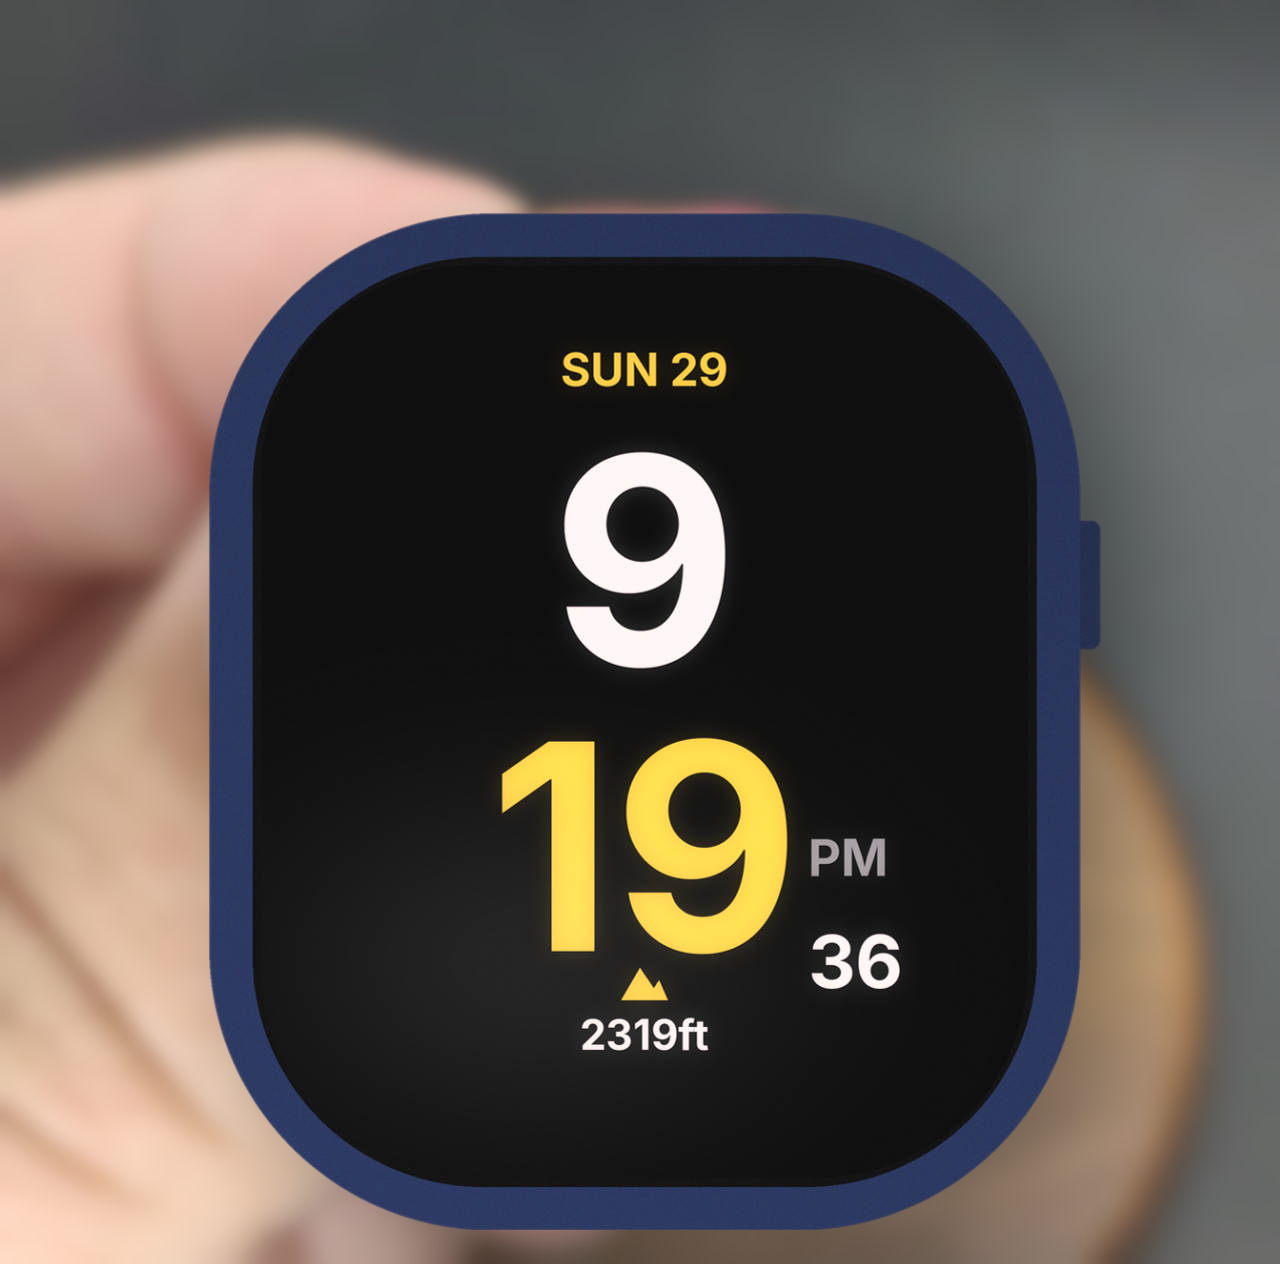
h=9 m=19 s=36
